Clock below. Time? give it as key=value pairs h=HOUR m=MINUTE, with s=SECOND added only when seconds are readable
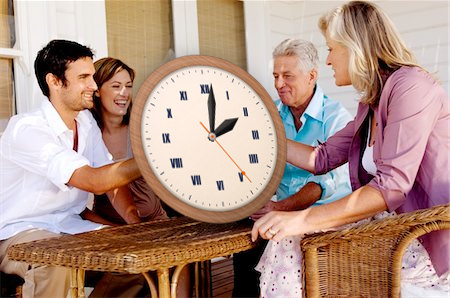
h=2 m=1 s=24
